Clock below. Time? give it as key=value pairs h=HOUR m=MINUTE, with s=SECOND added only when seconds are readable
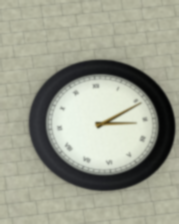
h=3 m=11
